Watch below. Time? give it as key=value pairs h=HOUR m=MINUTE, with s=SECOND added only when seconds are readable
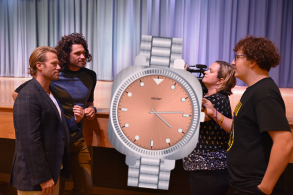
h=4 m=14
